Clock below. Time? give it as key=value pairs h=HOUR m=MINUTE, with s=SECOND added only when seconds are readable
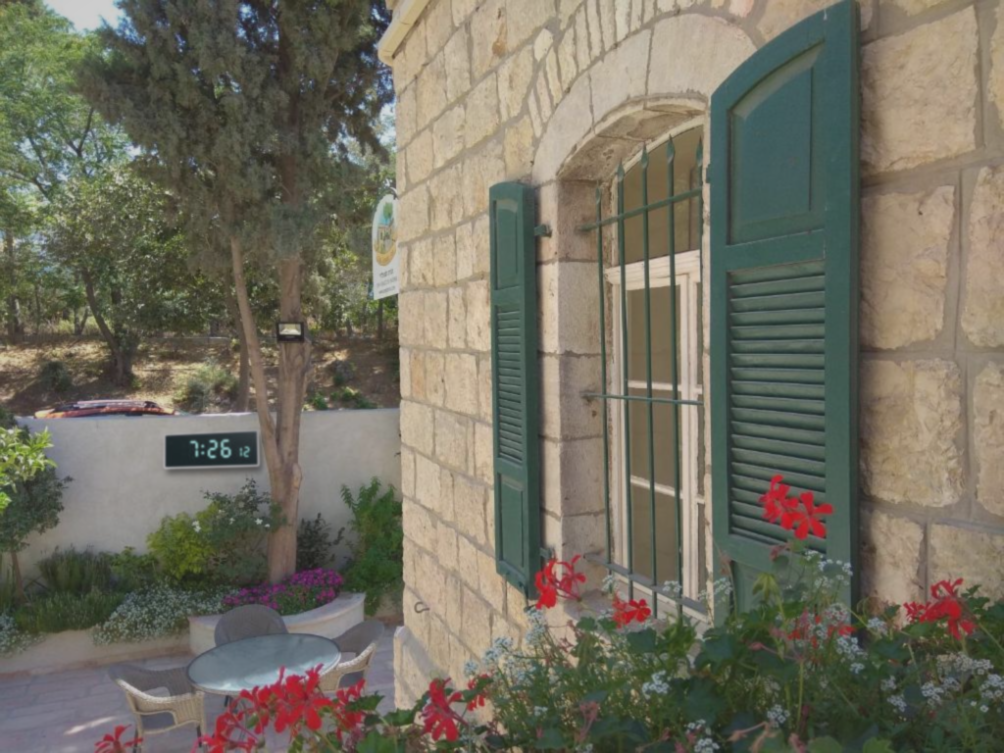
h=7 m=26
